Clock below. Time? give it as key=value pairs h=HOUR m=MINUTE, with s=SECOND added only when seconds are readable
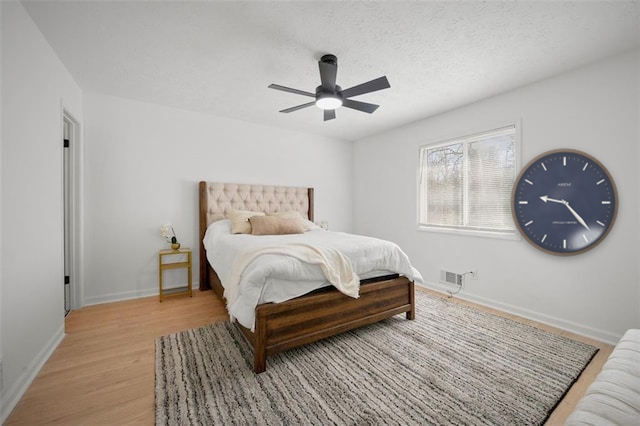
h=9 m=23
